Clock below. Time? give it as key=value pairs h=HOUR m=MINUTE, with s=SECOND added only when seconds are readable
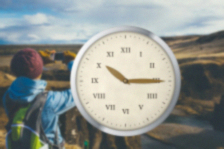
h=10 m=15
